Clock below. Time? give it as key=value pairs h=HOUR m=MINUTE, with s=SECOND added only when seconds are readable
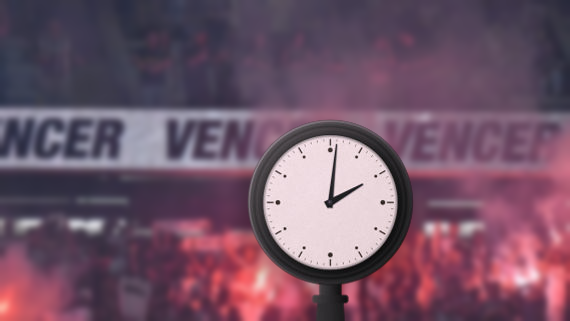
h=2 m=1
